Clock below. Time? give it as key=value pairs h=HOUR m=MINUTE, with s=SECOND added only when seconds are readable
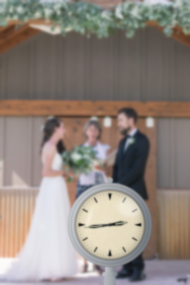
h=2 m=44
